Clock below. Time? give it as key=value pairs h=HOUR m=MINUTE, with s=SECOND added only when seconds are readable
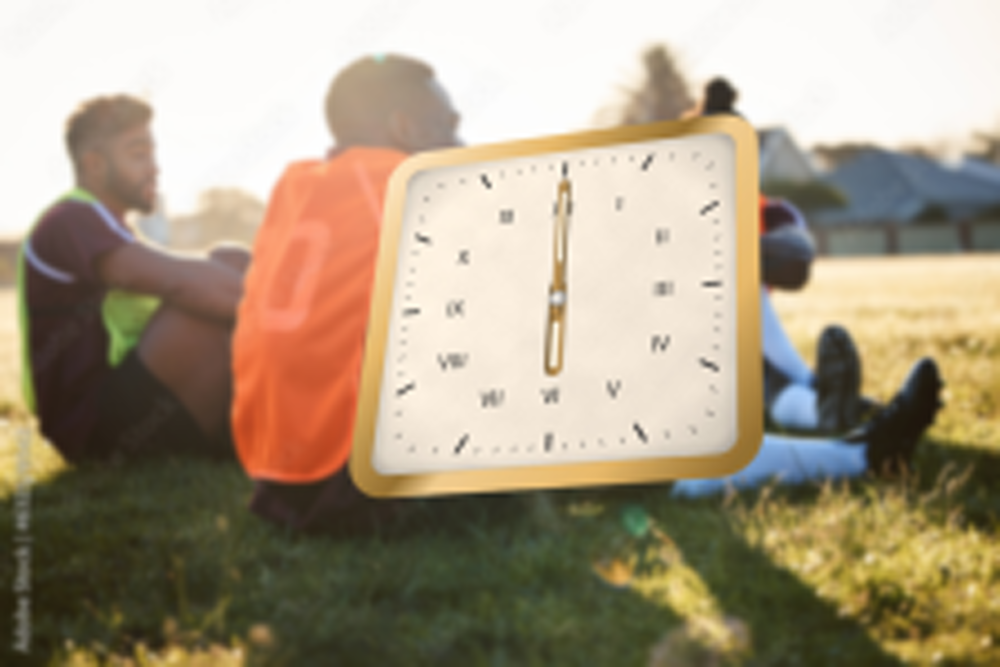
h=6 m=0
